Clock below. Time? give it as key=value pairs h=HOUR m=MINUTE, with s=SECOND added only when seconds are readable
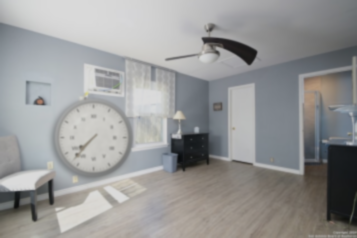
h=7 m=37
